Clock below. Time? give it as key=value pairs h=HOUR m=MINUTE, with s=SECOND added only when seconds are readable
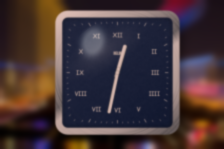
h=12 m=32
